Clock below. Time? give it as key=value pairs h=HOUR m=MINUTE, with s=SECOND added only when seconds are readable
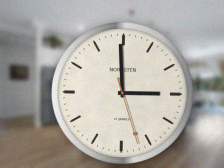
h=2 m=59 s=27
